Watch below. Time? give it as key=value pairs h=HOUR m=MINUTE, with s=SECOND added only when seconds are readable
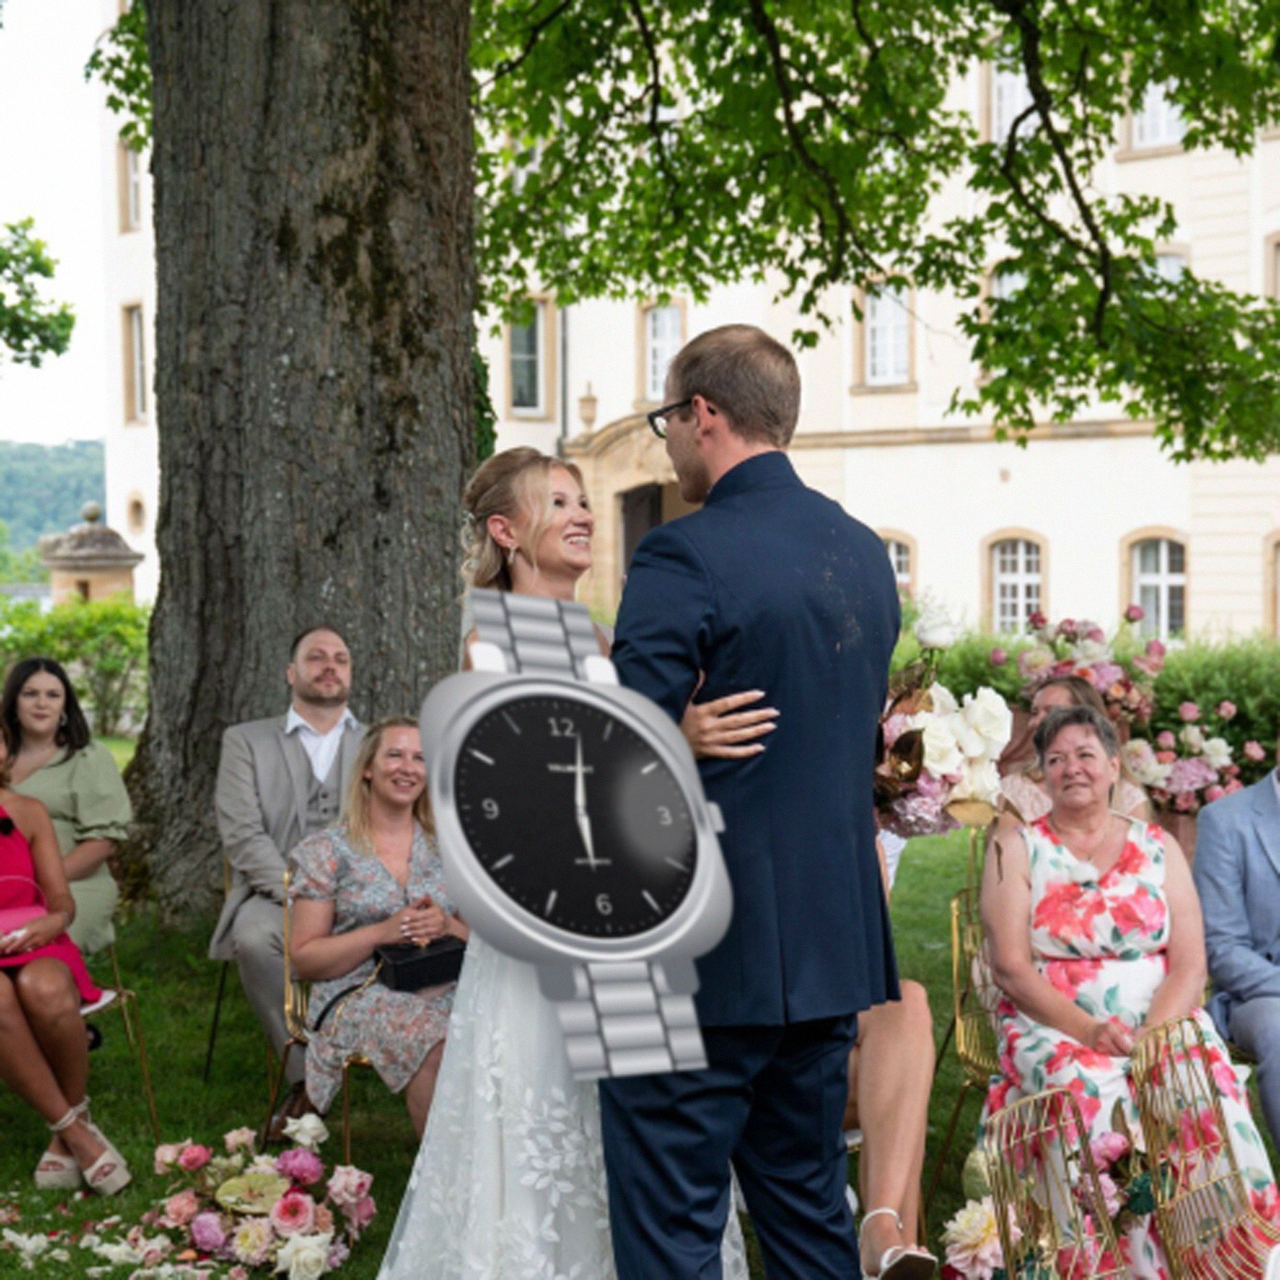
h=6 m=2
